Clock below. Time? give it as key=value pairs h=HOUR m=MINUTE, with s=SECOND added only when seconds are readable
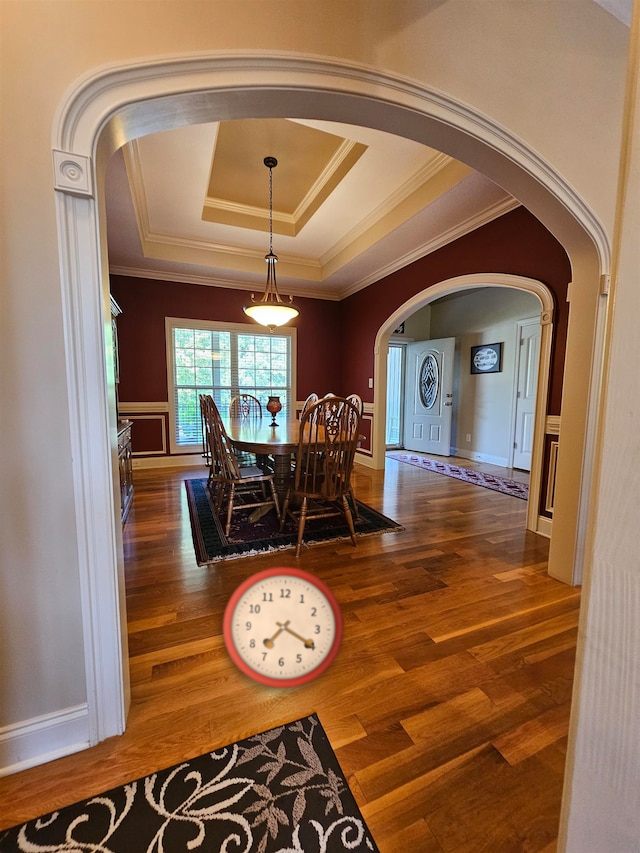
h=7 m=20
